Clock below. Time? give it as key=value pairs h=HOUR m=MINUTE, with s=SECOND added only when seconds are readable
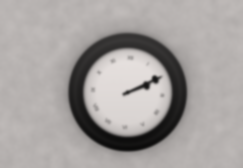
h=2 m=10
